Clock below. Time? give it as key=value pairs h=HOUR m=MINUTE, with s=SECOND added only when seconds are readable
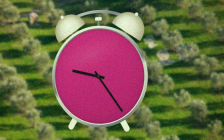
h=9 m=24
